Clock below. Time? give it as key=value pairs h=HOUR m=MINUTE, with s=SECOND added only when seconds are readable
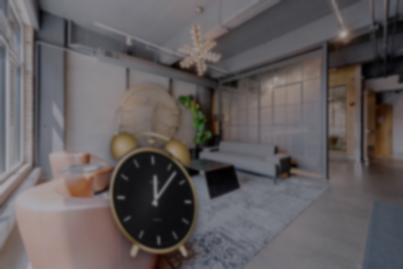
h=12 m=7
